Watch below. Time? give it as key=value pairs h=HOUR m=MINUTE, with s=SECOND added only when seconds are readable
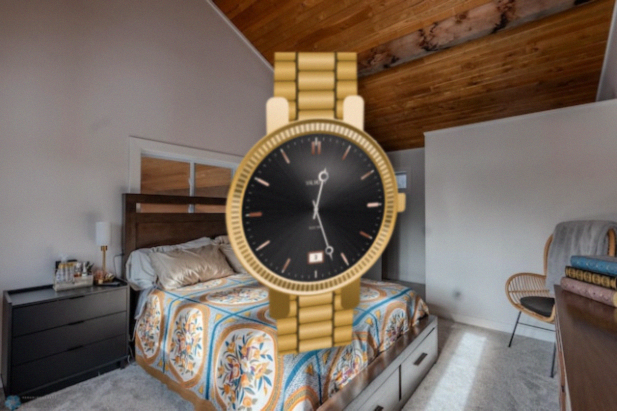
h=12 m=27
